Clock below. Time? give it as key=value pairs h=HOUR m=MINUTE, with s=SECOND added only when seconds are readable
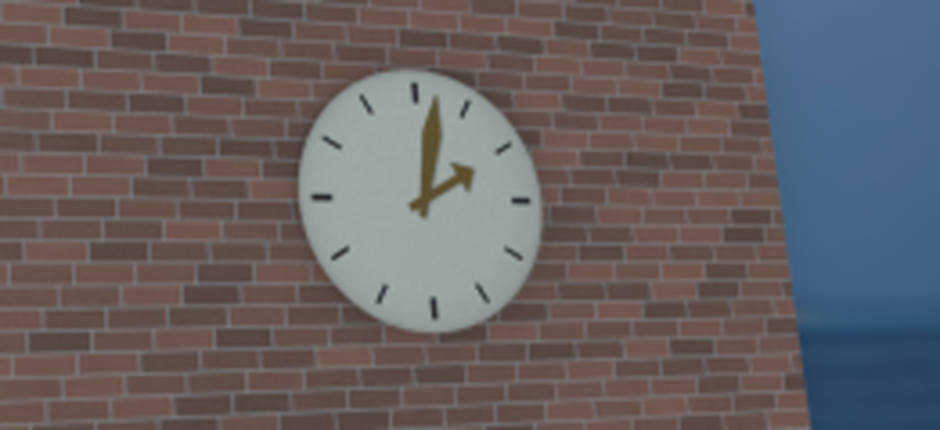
h=2 m=2
